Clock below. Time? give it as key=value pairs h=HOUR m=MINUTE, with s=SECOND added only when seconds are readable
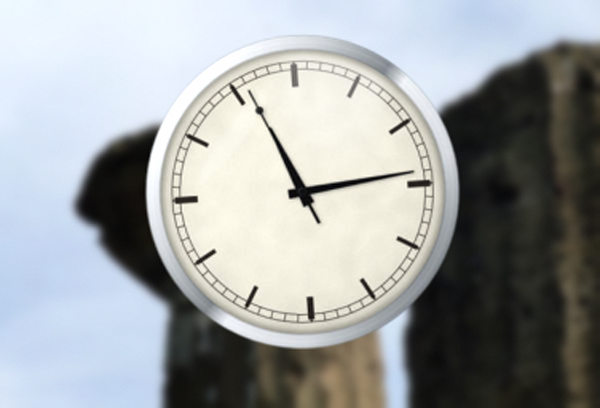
h=11 m=13 s=56
